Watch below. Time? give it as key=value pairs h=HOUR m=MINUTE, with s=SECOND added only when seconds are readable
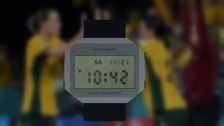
h=10 m=42
